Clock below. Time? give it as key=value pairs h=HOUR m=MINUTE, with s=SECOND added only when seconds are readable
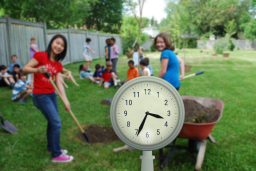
h=3 m=34
